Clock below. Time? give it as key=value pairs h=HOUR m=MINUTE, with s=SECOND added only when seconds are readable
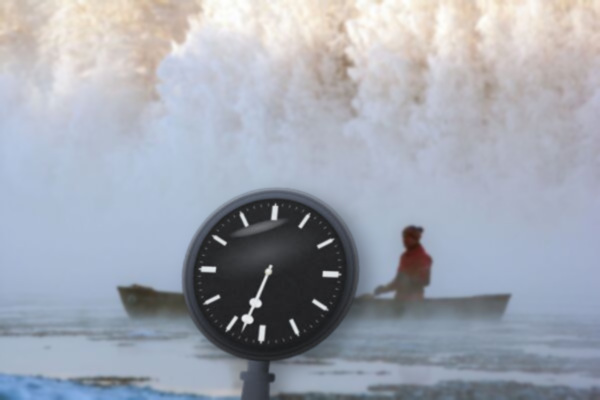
h=6 m=33
